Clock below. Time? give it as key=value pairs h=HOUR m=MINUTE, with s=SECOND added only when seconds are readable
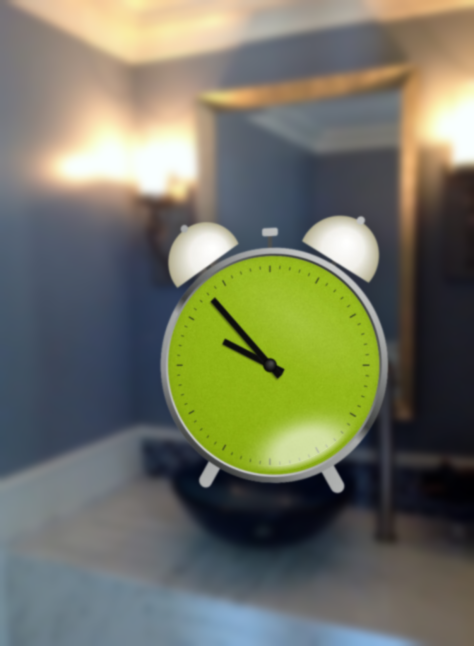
h=9 m=53
